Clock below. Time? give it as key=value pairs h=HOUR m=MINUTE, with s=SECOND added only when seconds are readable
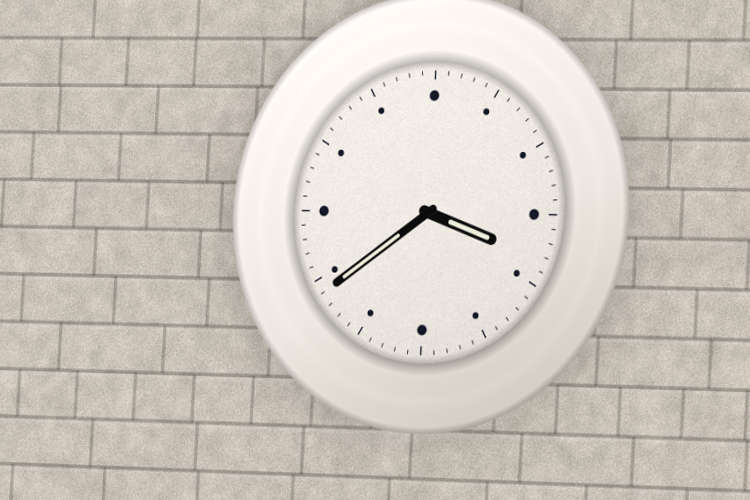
h=3 m=39
